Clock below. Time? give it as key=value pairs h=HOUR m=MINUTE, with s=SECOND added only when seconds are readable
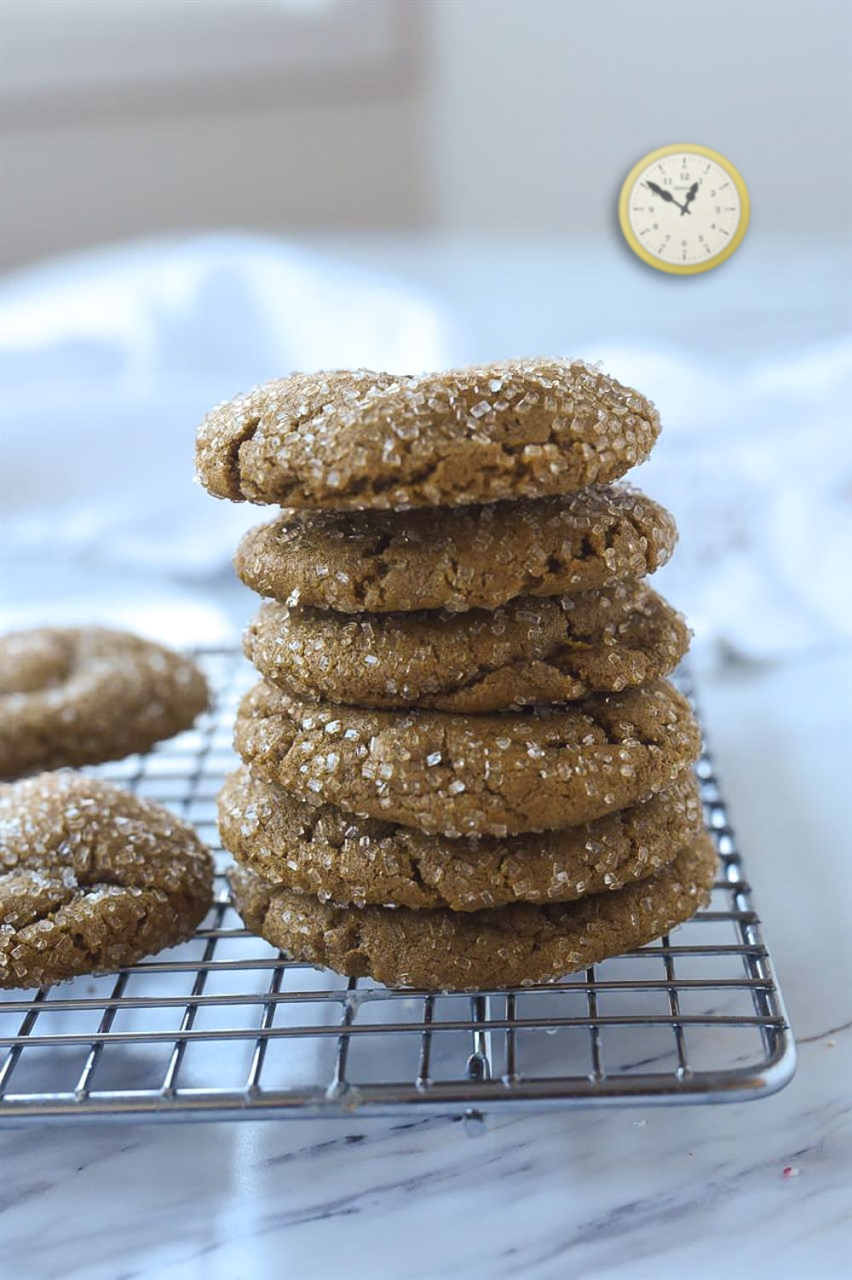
h=12 m=51
